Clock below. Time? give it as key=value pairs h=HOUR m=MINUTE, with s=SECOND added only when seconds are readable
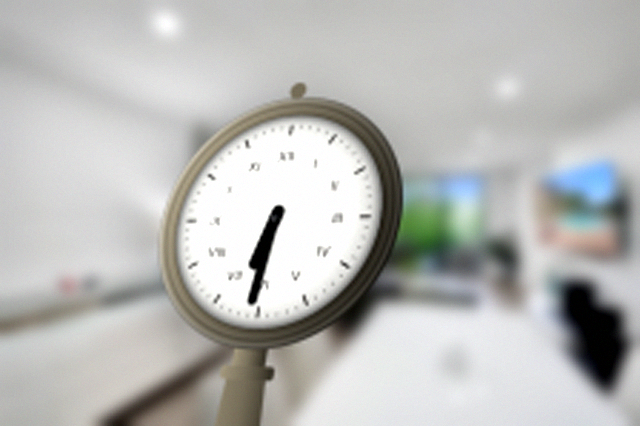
h=6 m=31
